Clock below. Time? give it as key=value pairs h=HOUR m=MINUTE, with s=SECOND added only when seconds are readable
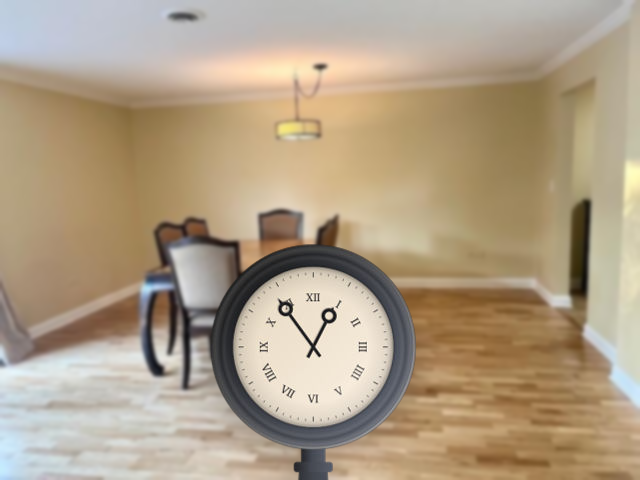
h=12 m=54
